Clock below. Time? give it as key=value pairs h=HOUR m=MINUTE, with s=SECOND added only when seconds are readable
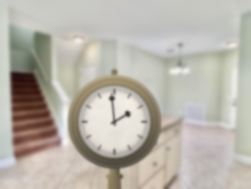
h=1 m=59
